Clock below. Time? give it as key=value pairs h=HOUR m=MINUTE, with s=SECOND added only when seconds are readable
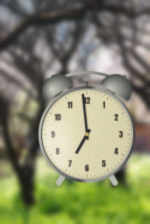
h=6 m=59
